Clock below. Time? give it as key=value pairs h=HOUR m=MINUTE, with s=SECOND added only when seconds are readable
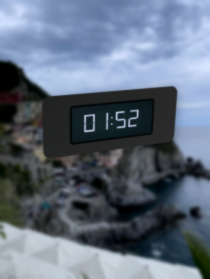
h=1 m=52
